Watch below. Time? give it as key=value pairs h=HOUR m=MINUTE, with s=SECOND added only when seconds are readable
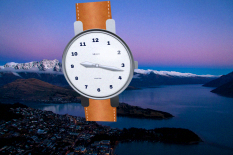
h=9 m=17
